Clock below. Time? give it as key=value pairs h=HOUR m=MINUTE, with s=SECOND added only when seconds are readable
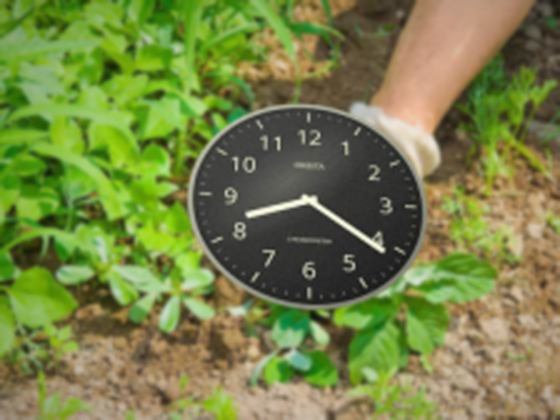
h=8 m=21
